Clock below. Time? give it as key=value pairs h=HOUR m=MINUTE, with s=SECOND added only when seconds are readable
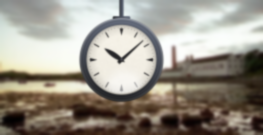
h=10 m=8
